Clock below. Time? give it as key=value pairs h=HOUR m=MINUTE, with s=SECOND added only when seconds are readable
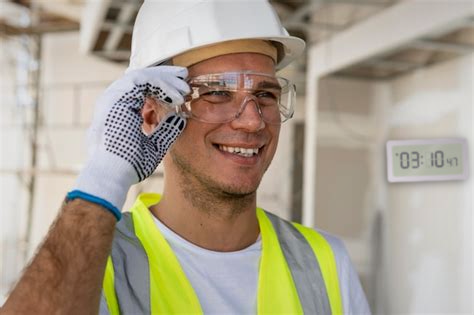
h=3 m=10
